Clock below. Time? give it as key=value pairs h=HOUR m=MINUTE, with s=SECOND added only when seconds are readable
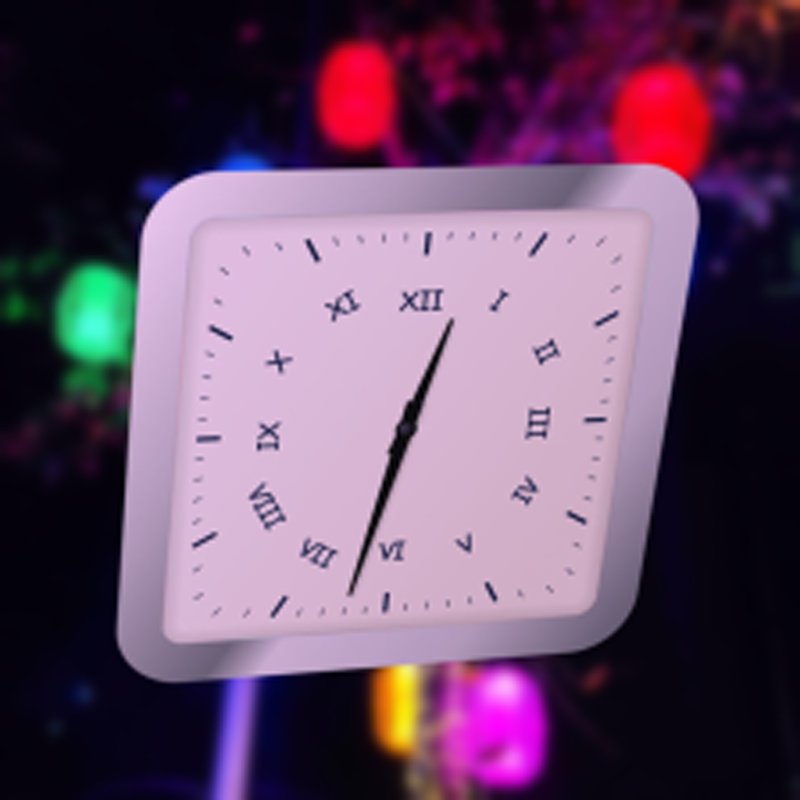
h=12 m=32
